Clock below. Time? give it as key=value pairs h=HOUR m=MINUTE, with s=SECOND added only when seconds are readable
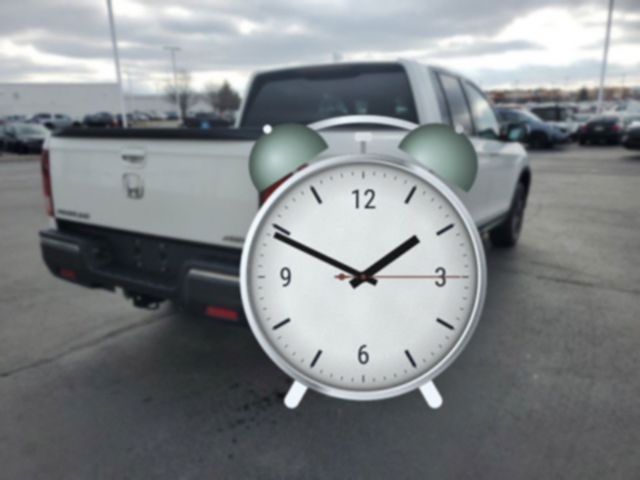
h=1 m=49 s=15
